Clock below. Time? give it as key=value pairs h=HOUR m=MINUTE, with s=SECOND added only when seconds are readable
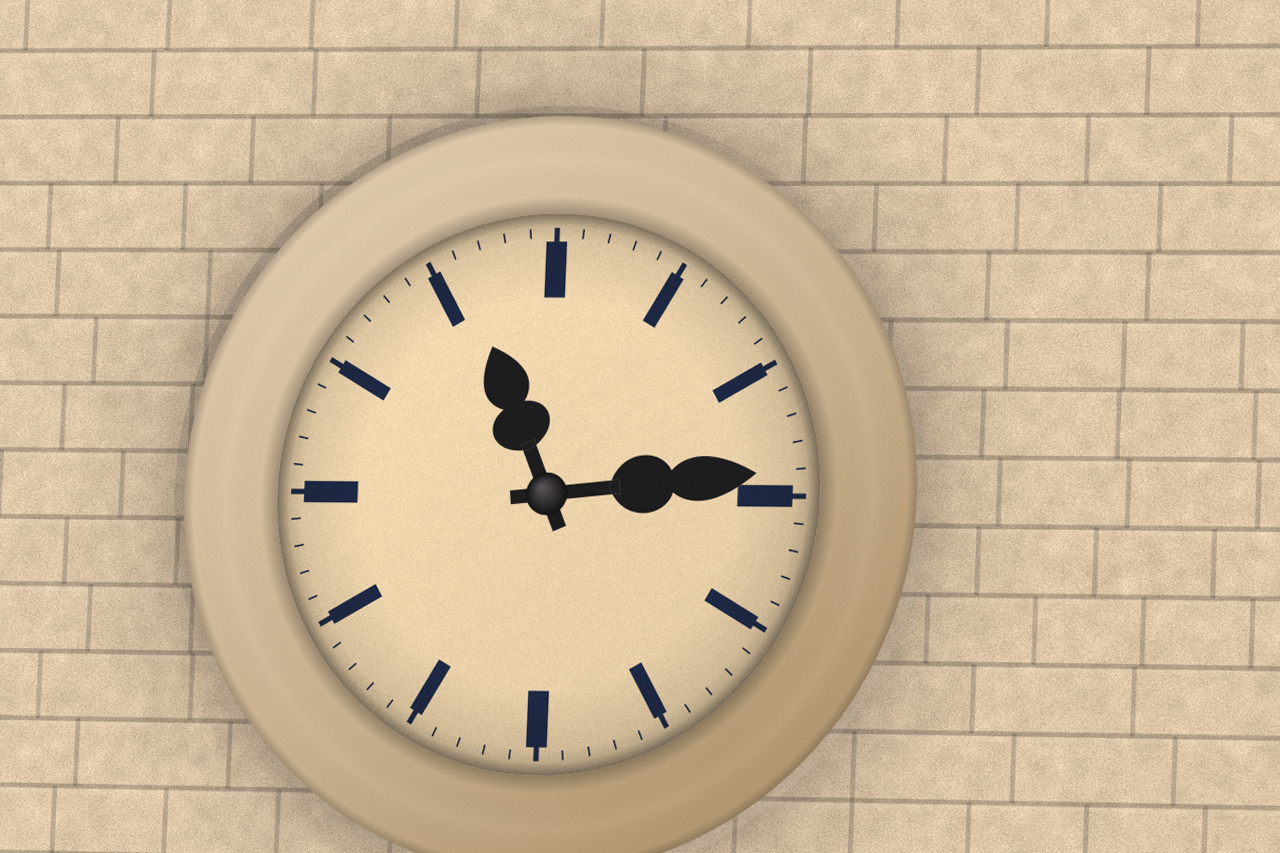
h=11 m=14
